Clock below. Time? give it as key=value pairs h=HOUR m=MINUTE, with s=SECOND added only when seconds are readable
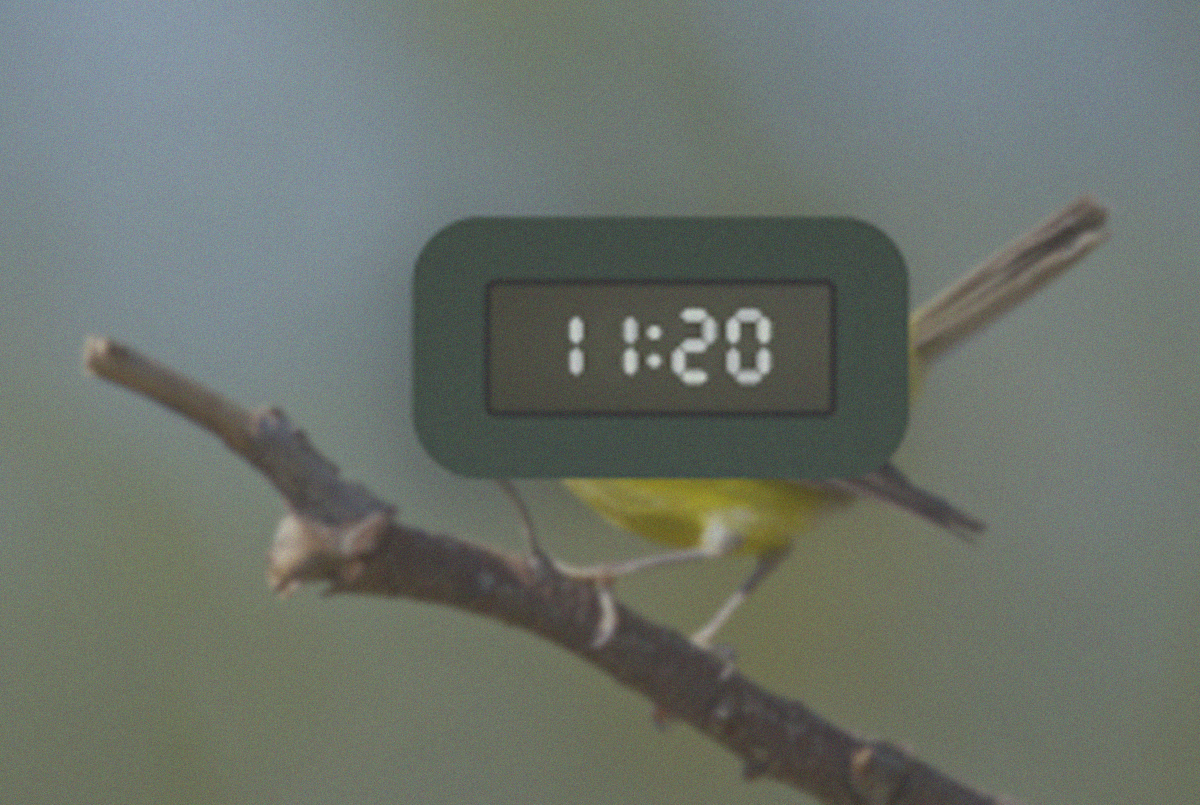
h=11 m=20
